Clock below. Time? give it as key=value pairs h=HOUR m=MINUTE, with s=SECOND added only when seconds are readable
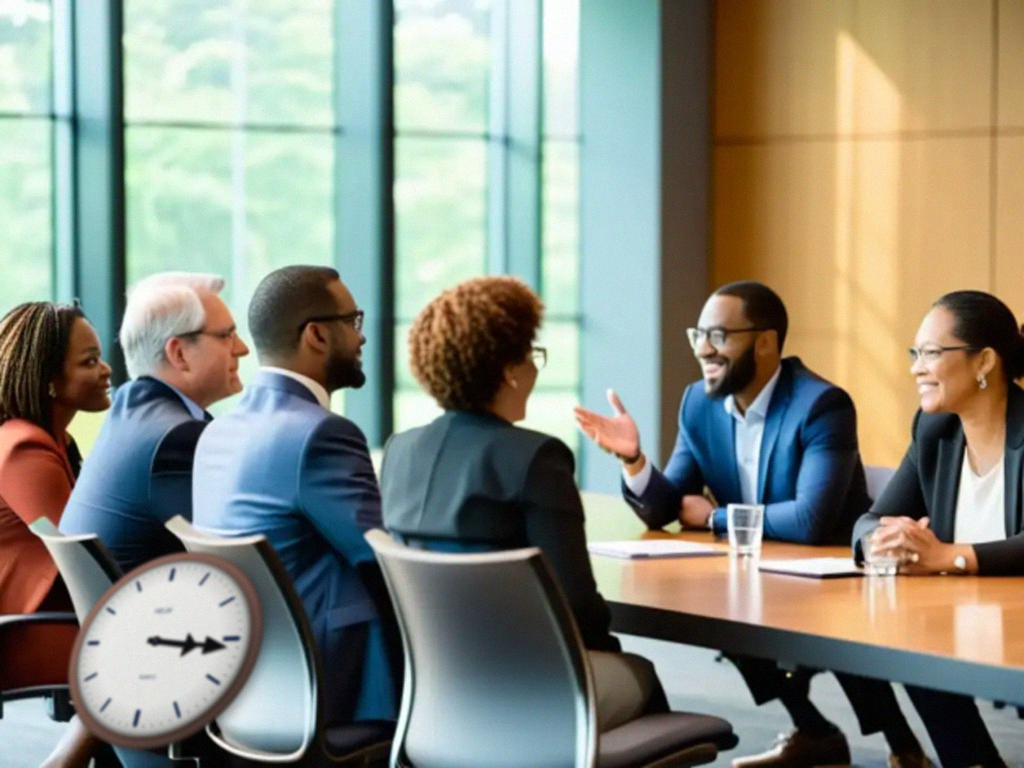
h=3 m=16
